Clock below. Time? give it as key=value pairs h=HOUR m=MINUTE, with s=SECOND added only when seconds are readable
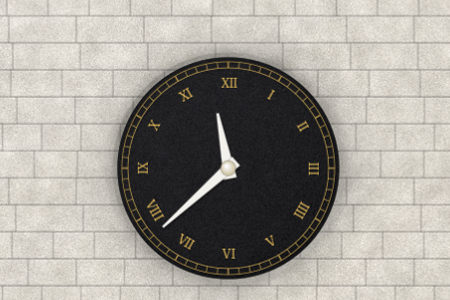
h=11 m=38
